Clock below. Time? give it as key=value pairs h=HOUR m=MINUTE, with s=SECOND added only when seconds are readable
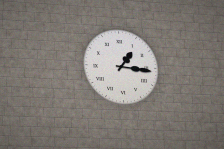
h=1 m=16
